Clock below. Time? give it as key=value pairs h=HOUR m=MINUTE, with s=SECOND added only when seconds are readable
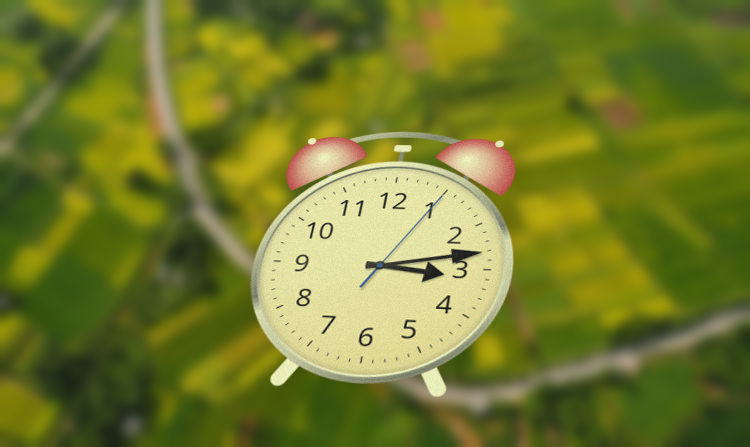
h=3 m=13 s=5
